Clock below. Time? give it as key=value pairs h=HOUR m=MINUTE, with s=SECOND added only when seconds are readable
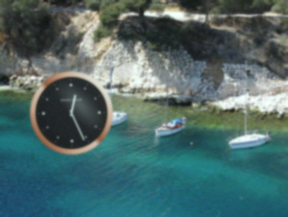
h=12 m=26
